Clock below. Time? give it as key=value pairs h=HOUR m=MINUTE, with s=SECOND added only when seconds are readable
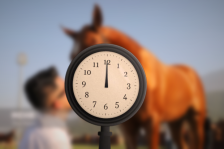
h=12 m=0
